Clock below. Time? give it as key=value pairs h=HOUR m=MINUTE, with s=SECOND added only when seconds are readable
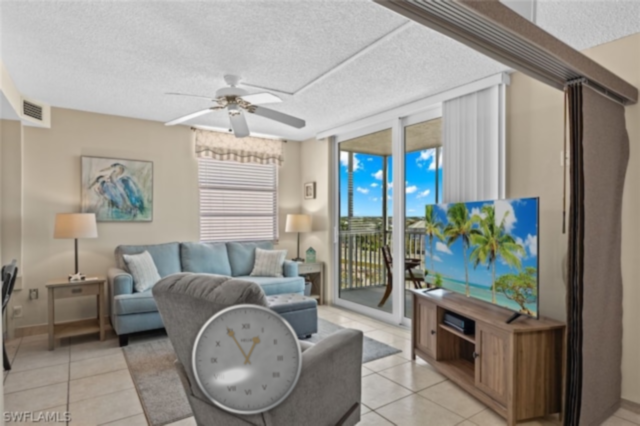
h=12 m=55
